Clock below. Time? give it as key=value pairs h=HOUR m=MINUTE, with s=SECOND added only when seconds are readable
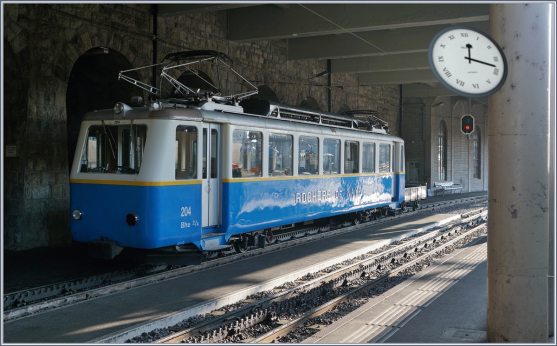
h=12 m=18
